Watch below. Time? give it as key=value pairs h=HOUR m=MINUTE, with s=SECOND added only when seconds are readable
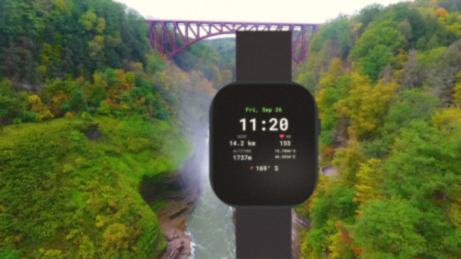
h=11 m=20
